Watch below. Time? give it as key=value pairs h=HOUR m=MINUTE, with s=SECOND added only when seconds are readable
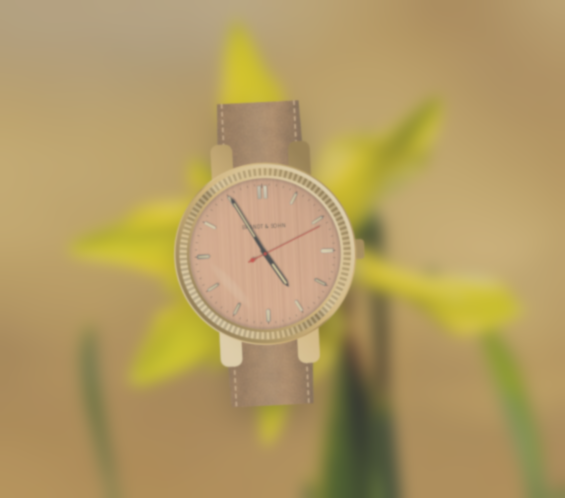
h=4 m=55 s=11
